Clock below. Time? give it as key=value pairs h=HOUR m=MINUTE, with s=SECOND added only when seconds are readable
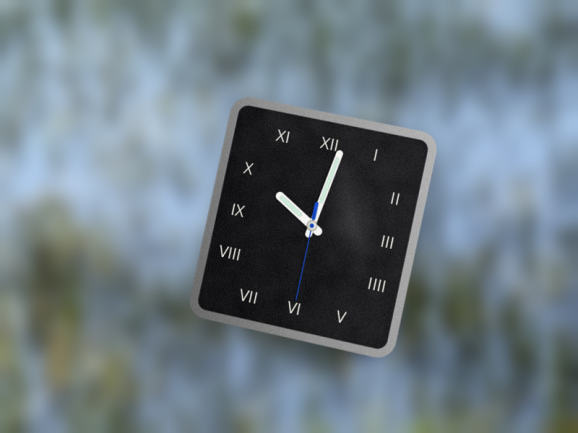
h=10 m=1 s=30
